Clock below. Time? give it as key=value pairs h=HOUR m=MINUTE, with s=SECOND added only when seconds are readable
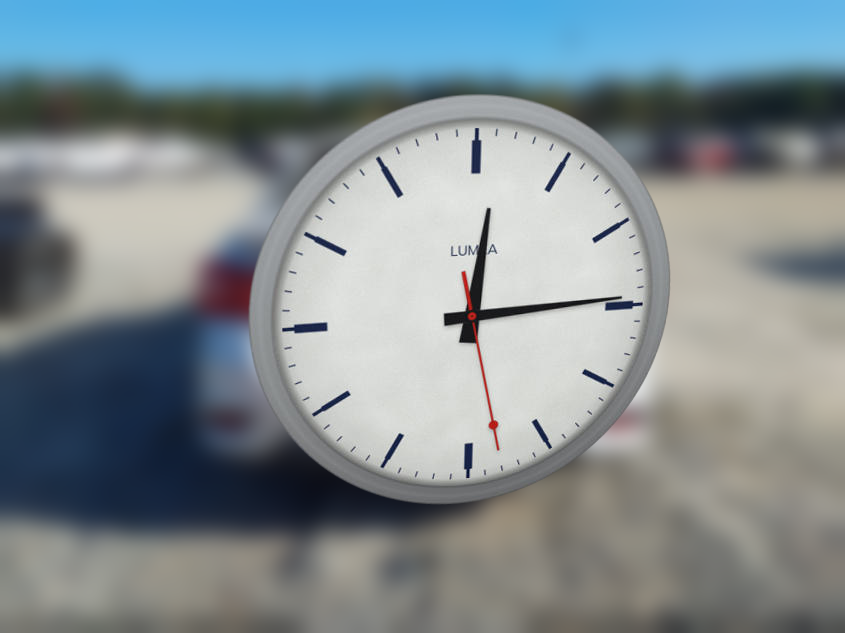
h=12 m=14 s=28
